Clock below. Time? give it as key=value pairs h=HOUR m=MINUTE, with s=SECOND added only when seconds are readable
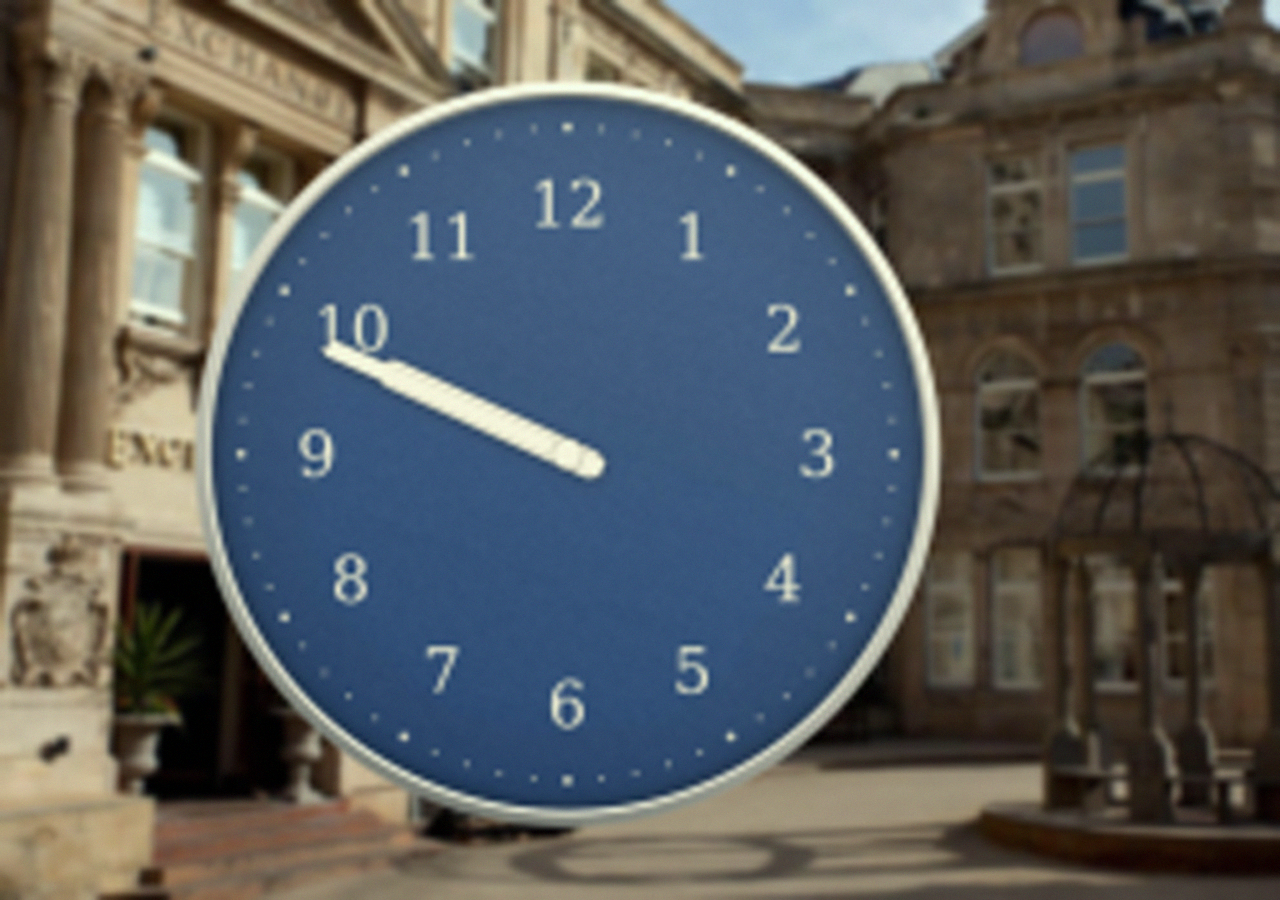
h=9 m=49
